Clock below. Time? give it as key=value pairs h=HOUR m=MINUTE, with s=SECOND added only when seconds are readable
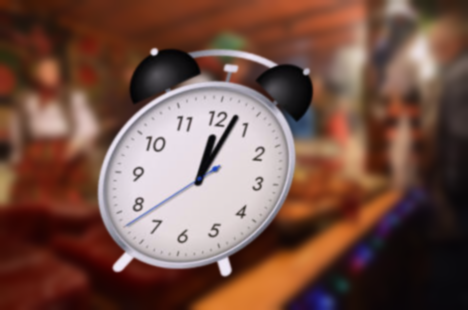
h=12 m=2 s=38
